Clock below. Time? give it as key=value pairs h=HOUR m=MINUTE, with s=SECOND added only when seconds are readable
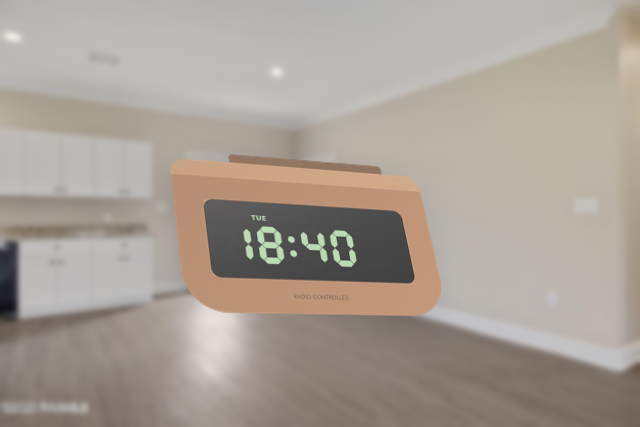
h=18 m=40
